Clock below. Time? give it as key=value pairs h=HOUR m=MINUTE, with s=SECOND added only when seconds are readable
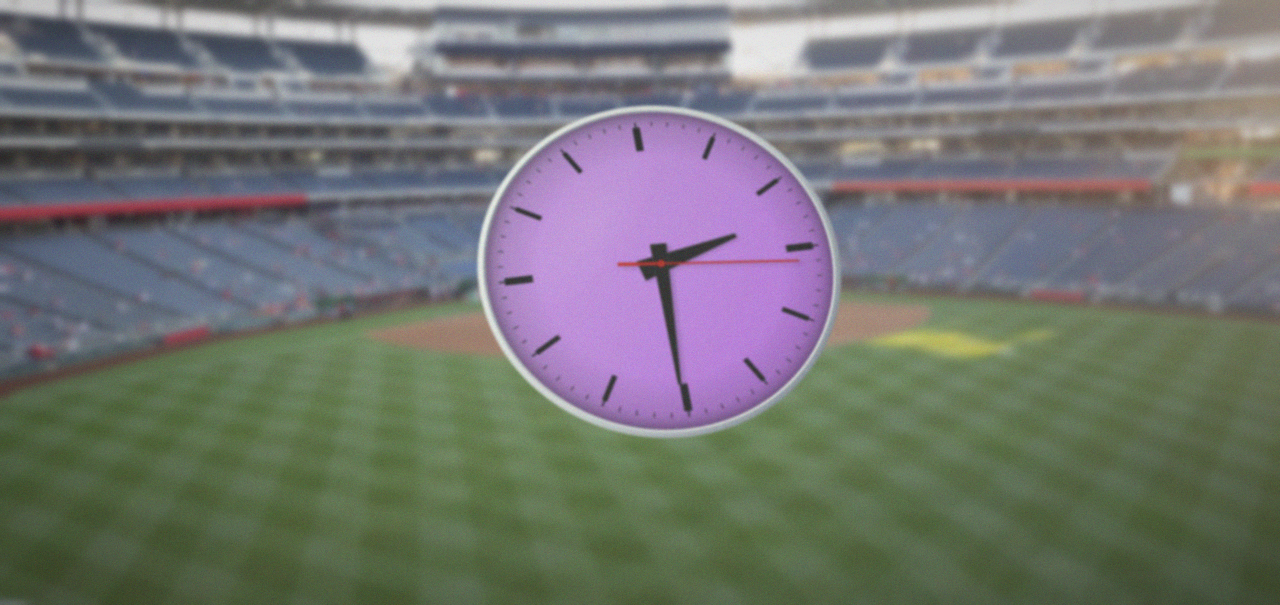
h=2 m=30 s=16
